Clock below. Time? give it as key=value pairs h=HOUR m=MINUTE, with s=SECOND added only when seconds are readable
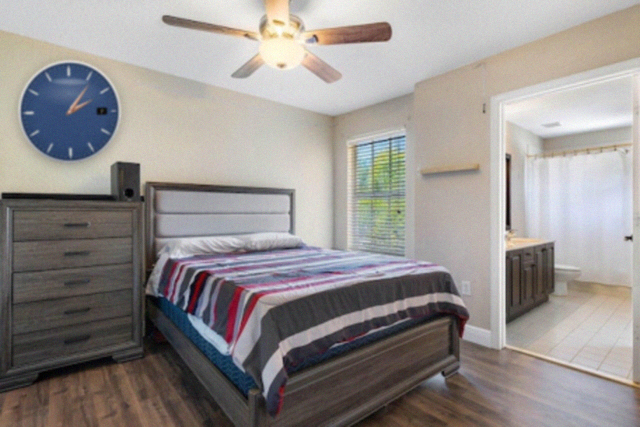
h=2 m=6
